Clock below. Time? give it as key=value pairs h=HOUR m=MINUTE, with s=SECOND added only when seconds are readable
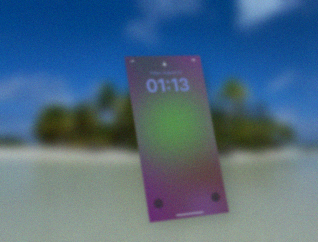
h=1 m=13
